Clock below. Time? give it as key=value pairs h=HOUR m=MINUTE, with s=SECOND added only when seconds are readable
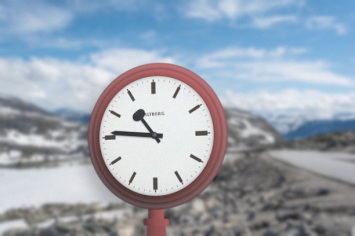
h=10 m=46
